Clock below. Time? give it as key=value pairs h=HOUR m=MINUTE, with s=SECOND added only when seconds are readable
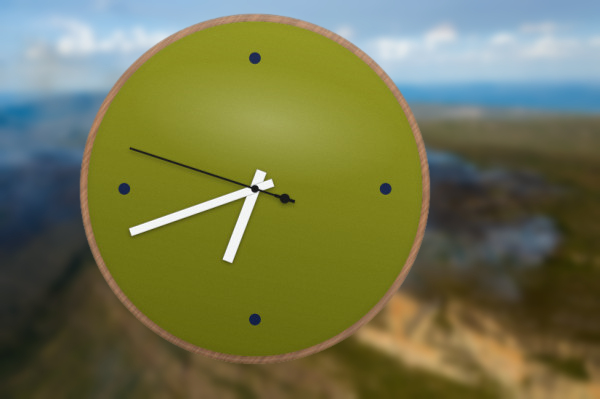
h=6 m=41 s=48
